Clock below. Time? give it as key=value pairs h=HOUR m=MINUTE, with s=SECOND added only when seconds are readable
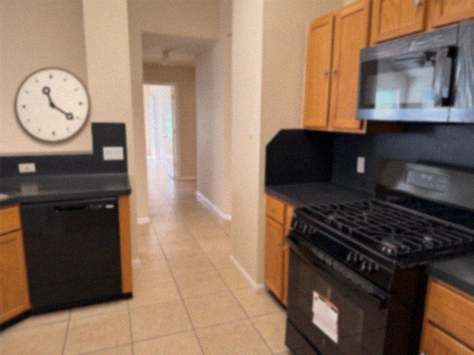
h=11 m=21
